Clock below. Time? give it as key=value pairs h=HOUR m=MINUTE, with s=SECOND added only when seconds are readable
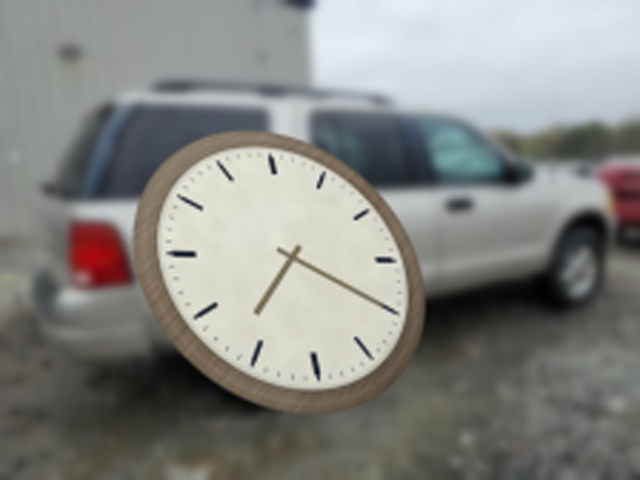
h=7 m=20
